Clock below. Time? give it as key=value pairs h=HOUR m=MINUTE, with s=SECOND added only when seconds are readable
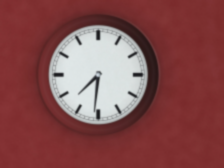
h=7 m=31
